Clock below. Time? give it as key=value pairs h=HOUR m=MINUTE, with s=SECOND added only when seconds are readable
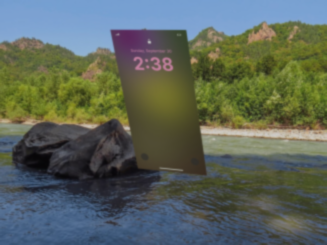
h=2 m=38
